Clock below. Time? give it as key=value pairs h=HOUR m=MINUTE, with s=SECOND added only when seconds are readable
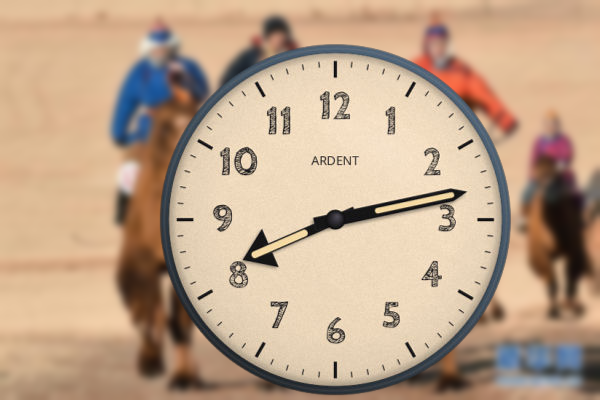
h=8 m=13
